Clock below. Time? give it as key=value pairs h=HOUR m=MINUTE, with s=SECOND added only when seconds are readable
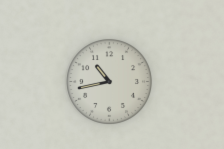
h=10 m=43
